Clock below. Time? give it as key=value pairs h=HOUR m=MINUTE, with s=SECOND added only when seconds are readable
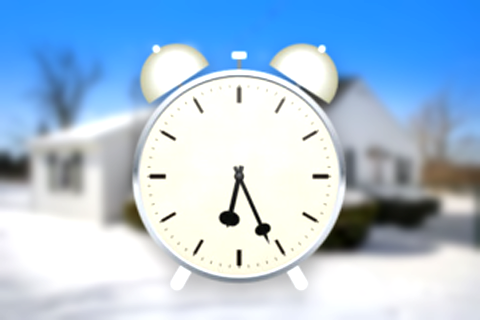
h=6 m=26
